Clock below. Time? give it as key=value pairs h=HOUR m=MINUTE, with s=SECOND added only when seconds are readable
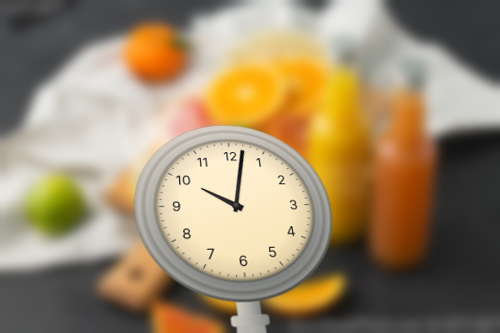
h=10 m=2
